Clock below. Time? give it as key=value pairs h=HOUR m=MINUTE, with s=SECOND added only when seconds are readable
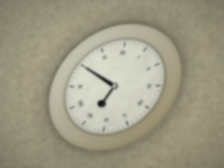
h=6 m=50
